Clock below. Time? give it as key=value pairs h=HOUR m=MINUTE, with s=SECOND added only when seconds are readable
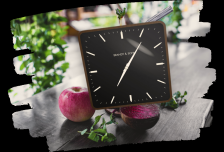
h=7 m=6
